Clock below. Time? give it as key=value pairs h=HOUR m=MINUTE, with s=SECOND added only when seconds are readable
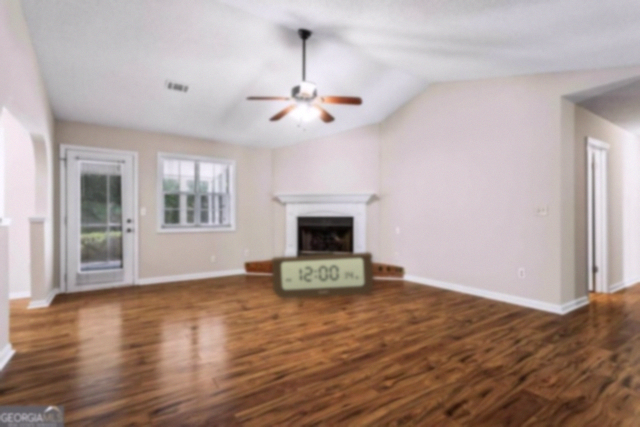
h=12 m=0
